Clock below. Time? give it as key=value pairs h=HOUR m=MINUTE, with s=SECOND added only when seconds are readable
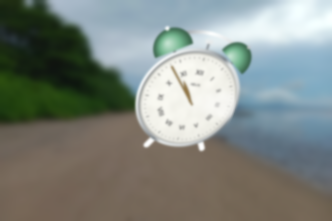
h=10 m=53
